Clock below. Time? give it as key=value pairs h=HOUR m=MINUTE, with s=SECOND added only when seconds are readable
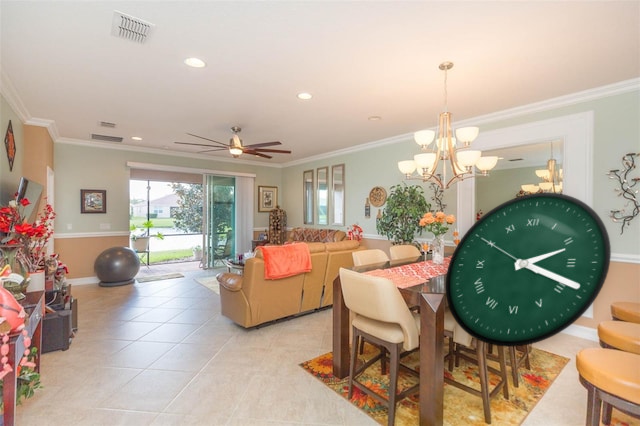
h=2 m=18 s=50
